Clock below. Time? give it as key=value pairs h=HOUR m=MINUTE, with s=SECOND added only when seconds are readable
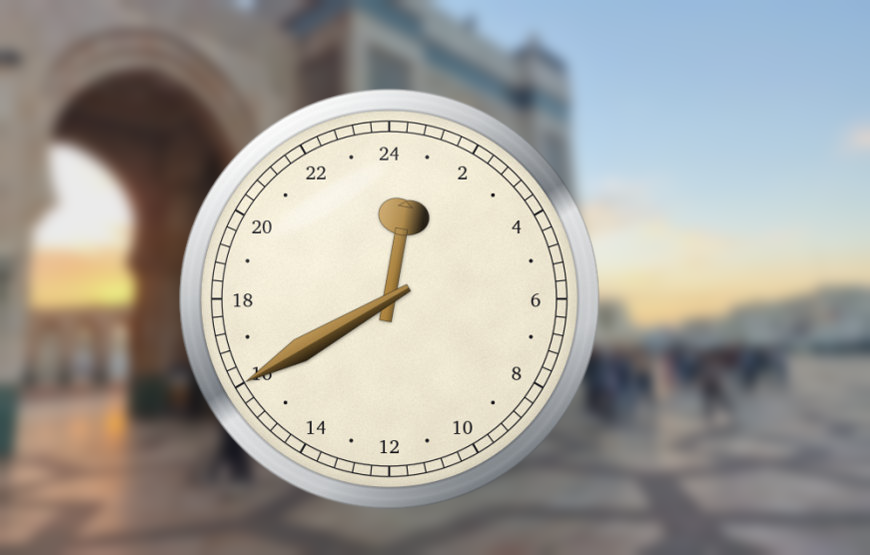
h=0 m=40
